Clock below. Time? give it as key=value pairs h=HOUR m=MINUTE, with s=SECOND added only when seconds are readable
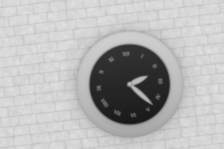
h=2 m=23
